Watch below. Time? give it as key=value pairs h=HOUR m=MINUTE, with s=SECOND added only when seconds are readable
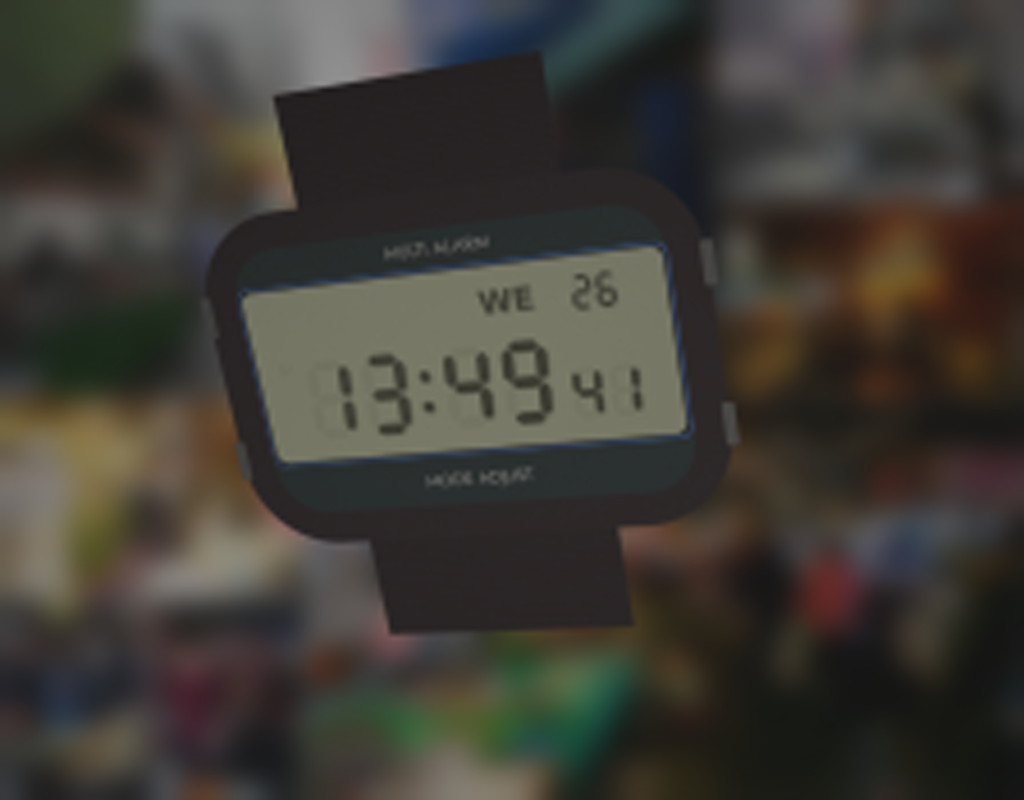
h=13 m=49 s=41
